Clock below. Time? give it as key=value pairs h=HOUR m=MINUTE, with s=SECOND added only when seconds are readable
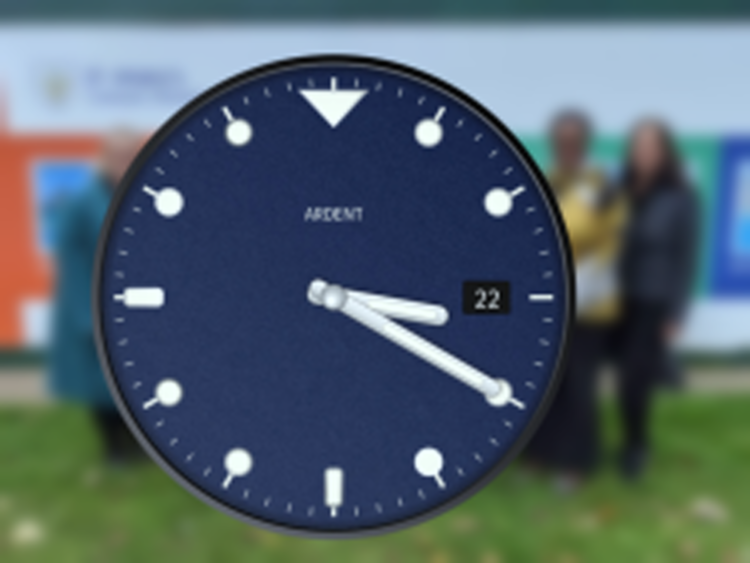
h=3 m=20
